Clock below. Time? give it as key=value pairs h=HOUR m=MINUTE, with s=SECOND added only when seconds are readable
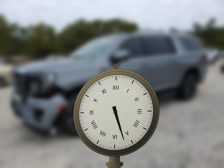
h=5 m=27
